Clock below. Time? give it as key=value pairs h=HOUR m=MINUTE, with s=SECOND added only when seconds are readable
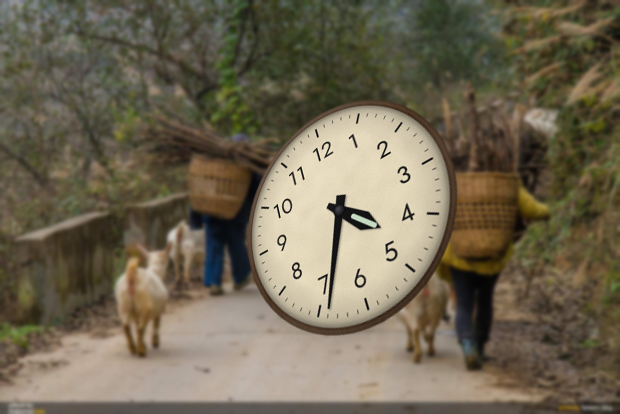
h=4 m=34
